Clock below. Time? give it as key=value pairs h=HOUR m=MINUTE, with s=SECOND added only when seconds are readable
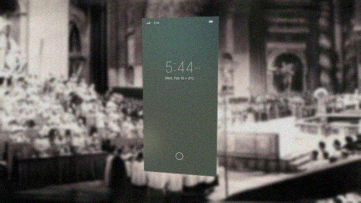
h=5 m=44
